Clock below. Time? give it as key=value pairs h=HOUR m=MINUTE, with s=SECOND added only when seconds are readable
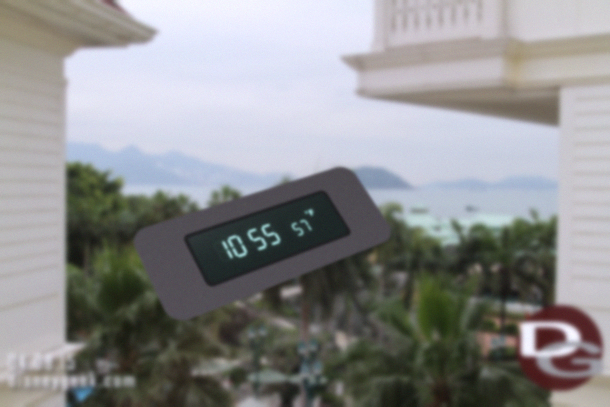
h=10 m=55
